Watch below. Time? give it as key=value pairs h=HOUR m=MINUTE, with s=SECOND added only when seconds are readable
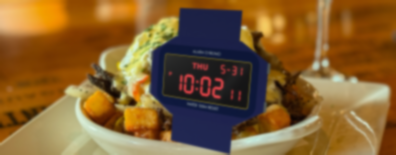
h=10 m=2
